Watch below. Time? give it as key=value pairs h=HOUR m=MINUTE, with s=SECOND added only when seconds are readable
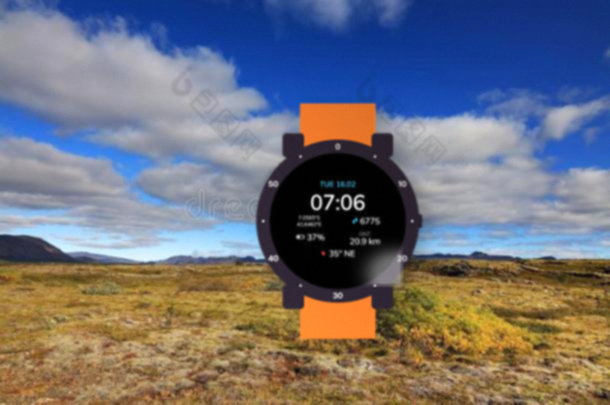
h=7 m=6
